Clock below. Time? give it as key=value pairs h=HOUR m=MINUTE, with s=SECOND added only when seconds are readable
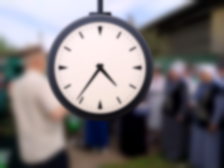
h=4 m=36
